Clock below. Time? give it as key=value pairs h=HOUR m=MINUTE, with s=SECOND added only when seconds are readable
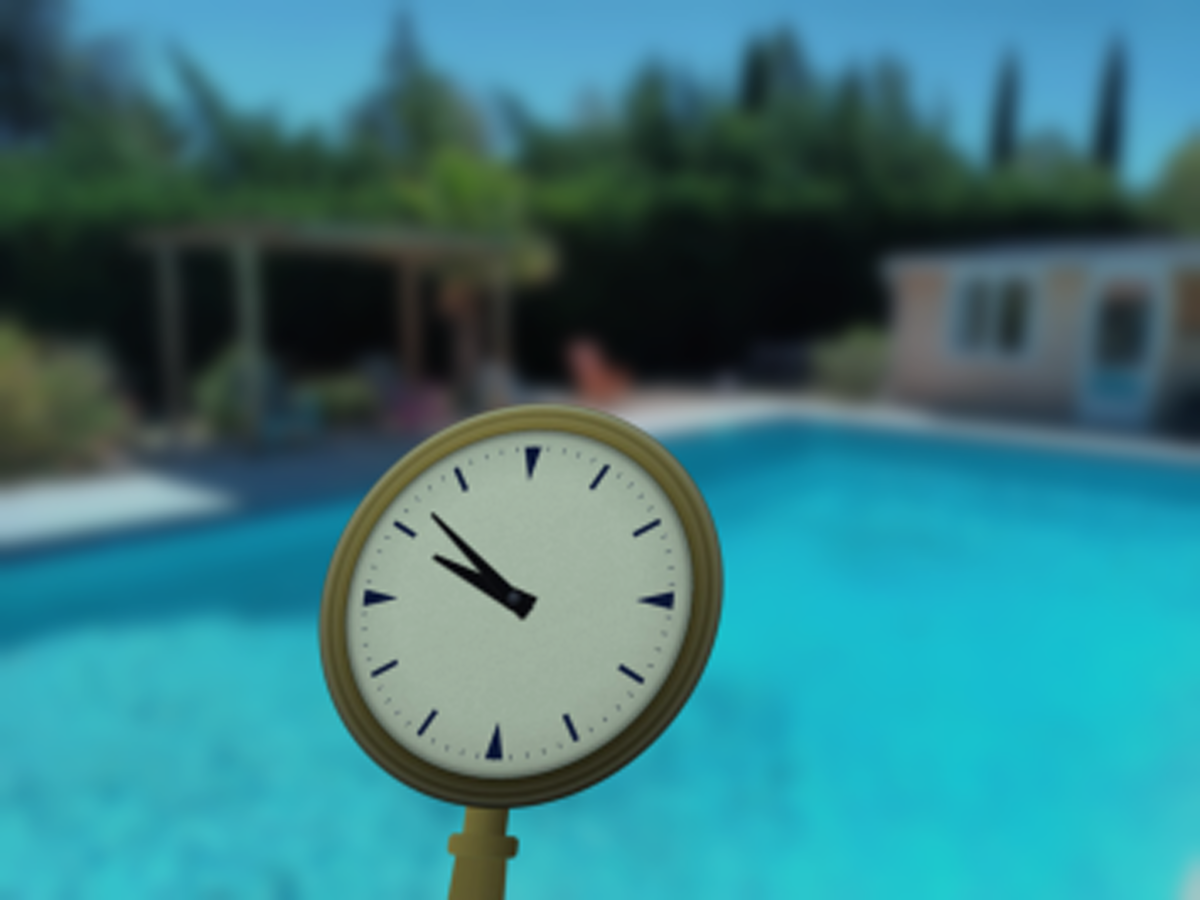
h=9 m=52
